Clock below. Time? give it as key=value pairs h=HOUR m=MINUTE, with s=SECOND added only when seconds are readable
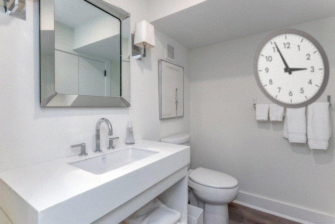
h=2 m=56
